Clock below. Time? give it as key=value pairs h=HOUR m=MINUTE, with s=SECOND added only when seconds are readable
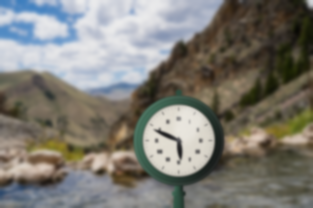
h=5 m=49
